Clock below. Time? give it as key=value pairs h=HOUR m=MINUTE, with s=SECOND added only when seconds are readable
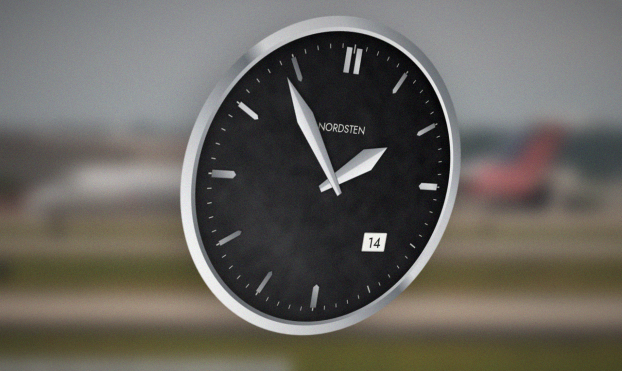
h=1 m=54
